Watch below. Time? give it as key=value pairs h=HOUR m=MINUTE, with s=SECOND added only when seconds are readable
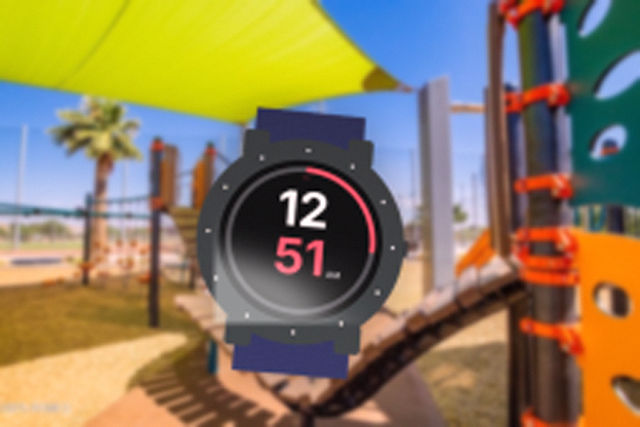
h=12 m=51
